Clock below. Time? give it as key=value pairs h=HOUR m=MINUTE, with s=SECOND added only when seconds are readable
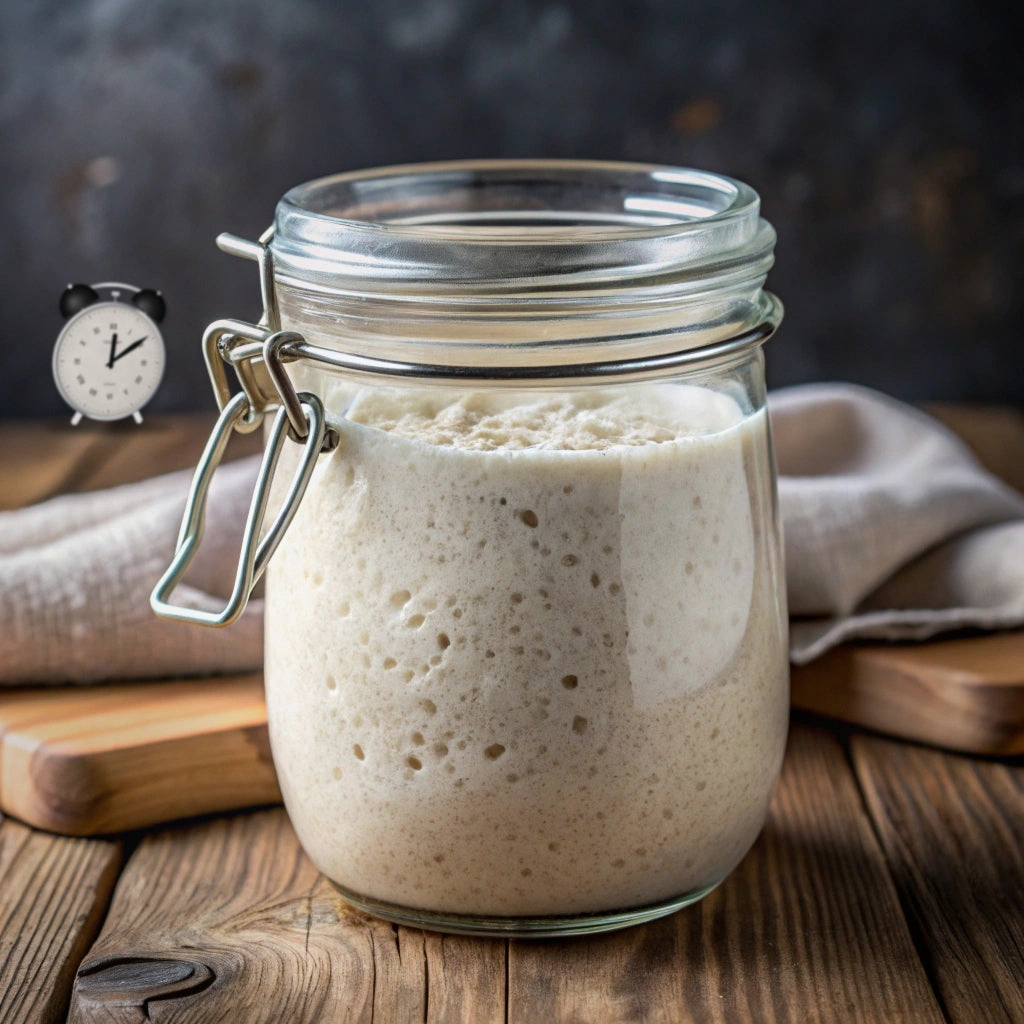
h=12 m=9
